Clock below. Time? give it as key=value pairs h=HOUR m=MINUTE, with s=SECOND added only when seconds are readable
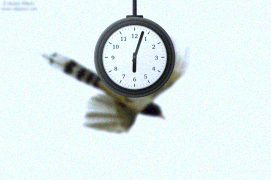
h=6 m=3
